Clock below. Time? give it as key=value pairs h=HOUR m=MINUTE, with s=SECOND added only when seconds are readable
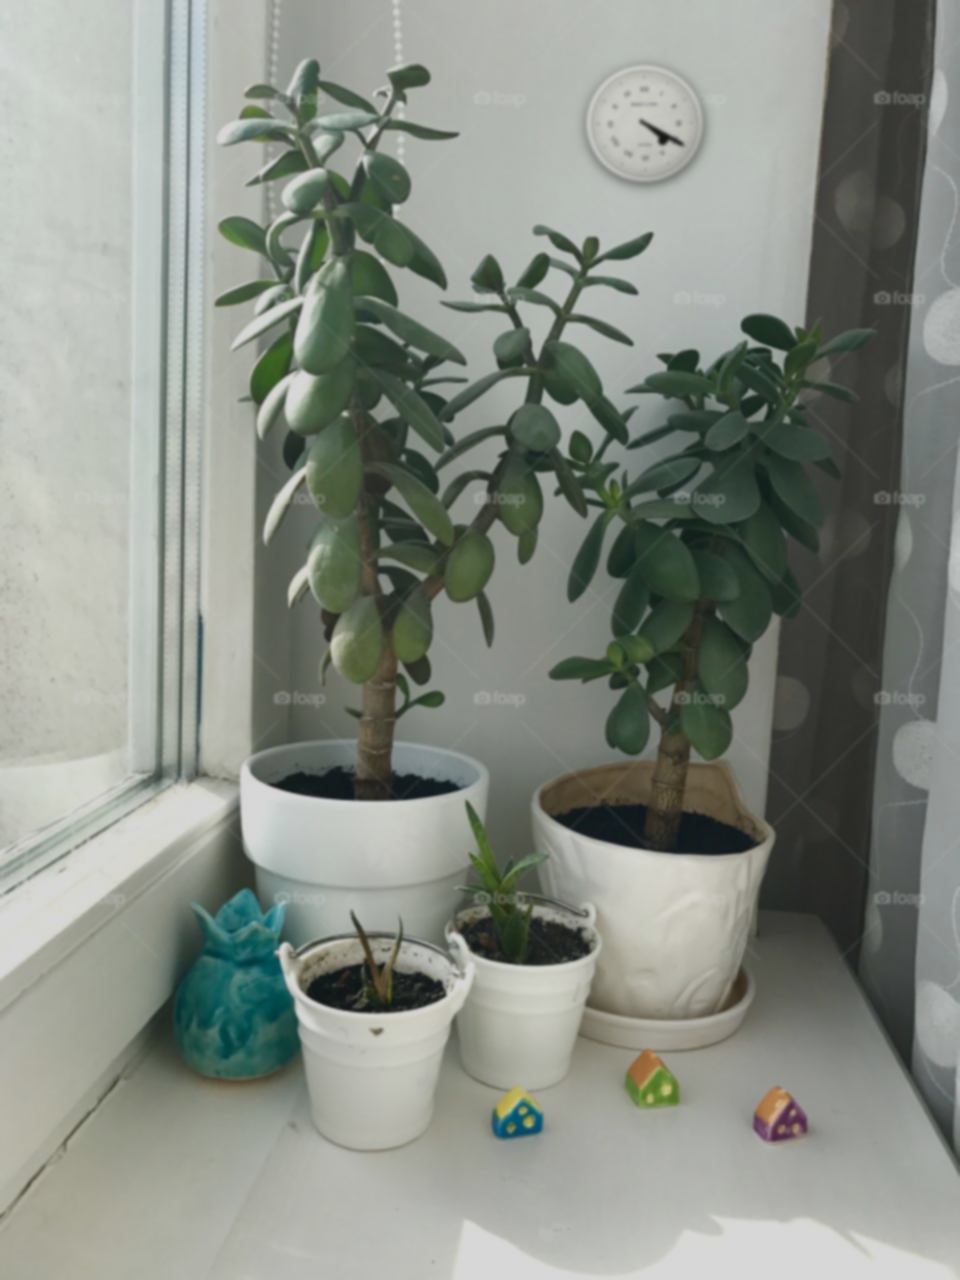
h=4 m=20
